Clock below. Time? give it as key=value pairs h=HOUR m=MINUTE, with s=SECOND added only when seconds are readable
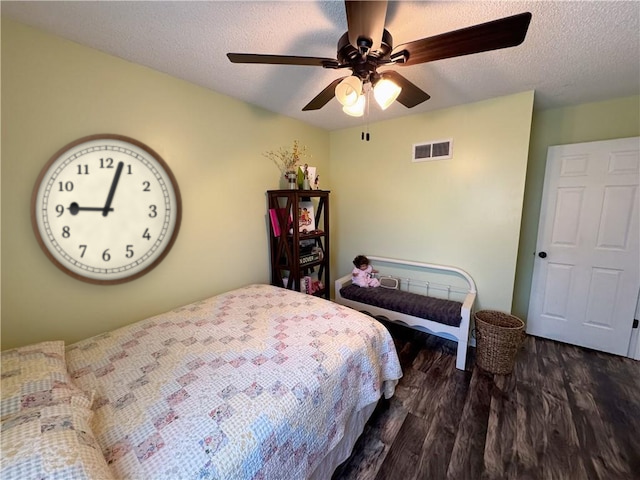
h=9 m=3
